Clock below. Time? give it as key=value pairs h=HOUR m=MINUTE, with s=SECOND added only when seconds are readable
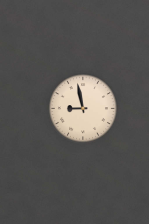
h=8 m=58
